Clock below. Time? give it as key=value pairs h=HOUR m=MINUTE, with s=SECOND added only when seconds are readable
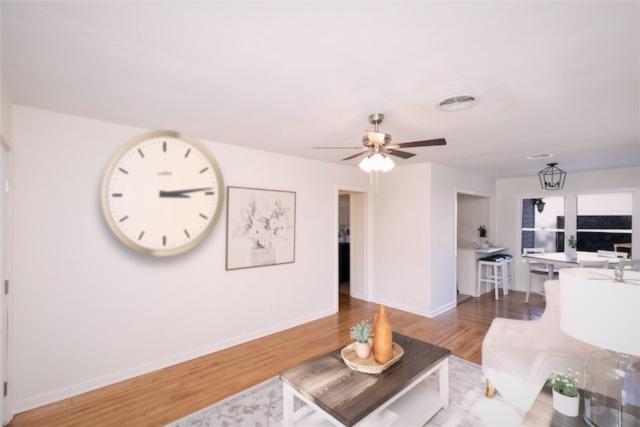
h=3 m=14
